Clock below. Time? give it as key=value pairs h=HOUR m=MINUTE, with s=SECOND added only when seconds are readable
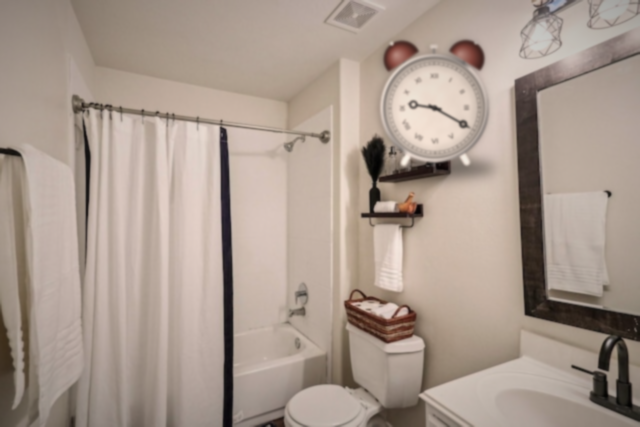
h=9 m=20
